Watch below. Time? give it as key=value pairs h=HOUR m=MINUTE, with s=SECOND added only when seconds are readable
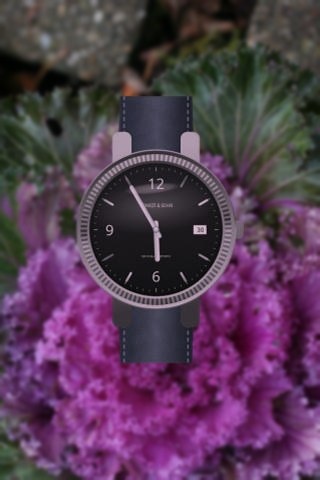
h=5 m=55
